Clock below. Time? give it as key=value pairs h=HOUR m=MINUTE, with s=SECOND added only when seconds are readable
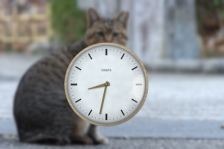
h=8 m=32
